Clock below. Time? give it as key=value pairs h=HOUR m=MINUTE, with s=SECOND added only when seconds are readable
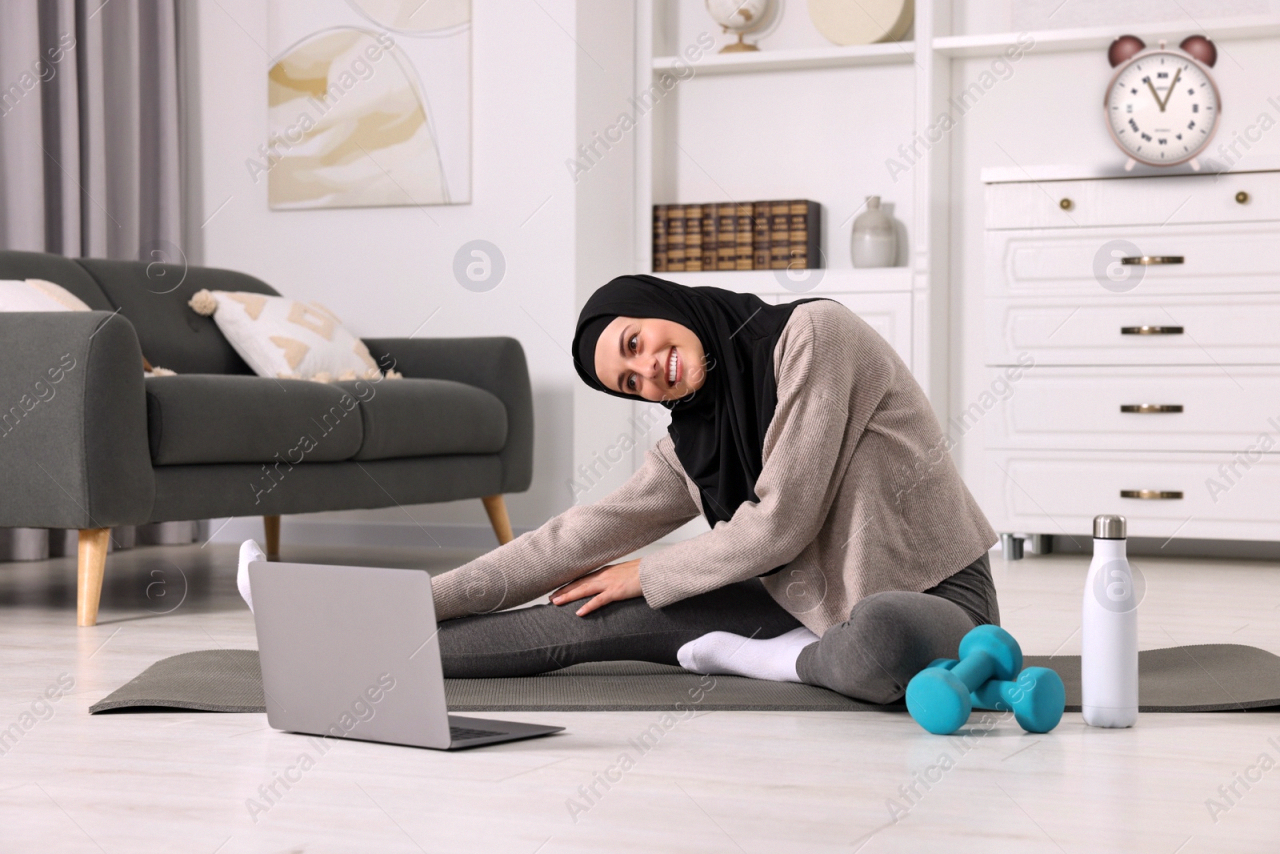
h=11 m=4
